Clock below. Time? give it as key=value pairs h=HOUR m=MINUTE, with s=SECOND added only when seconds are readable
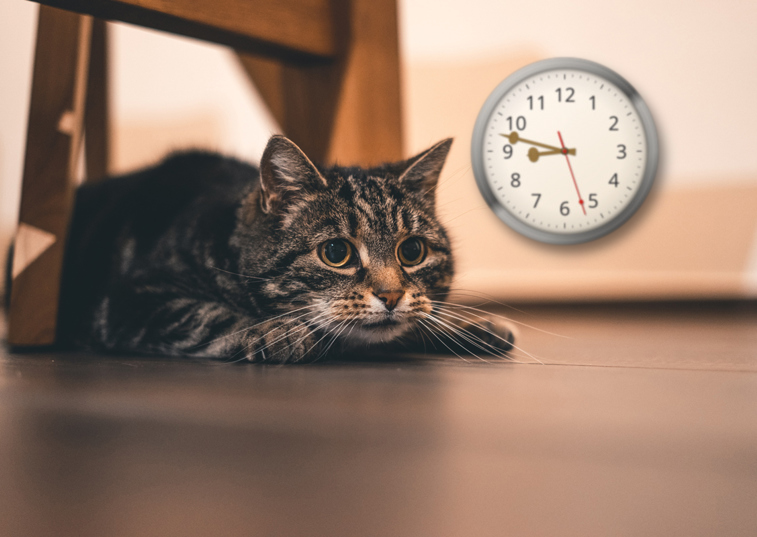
h=8 m=47 s=27
